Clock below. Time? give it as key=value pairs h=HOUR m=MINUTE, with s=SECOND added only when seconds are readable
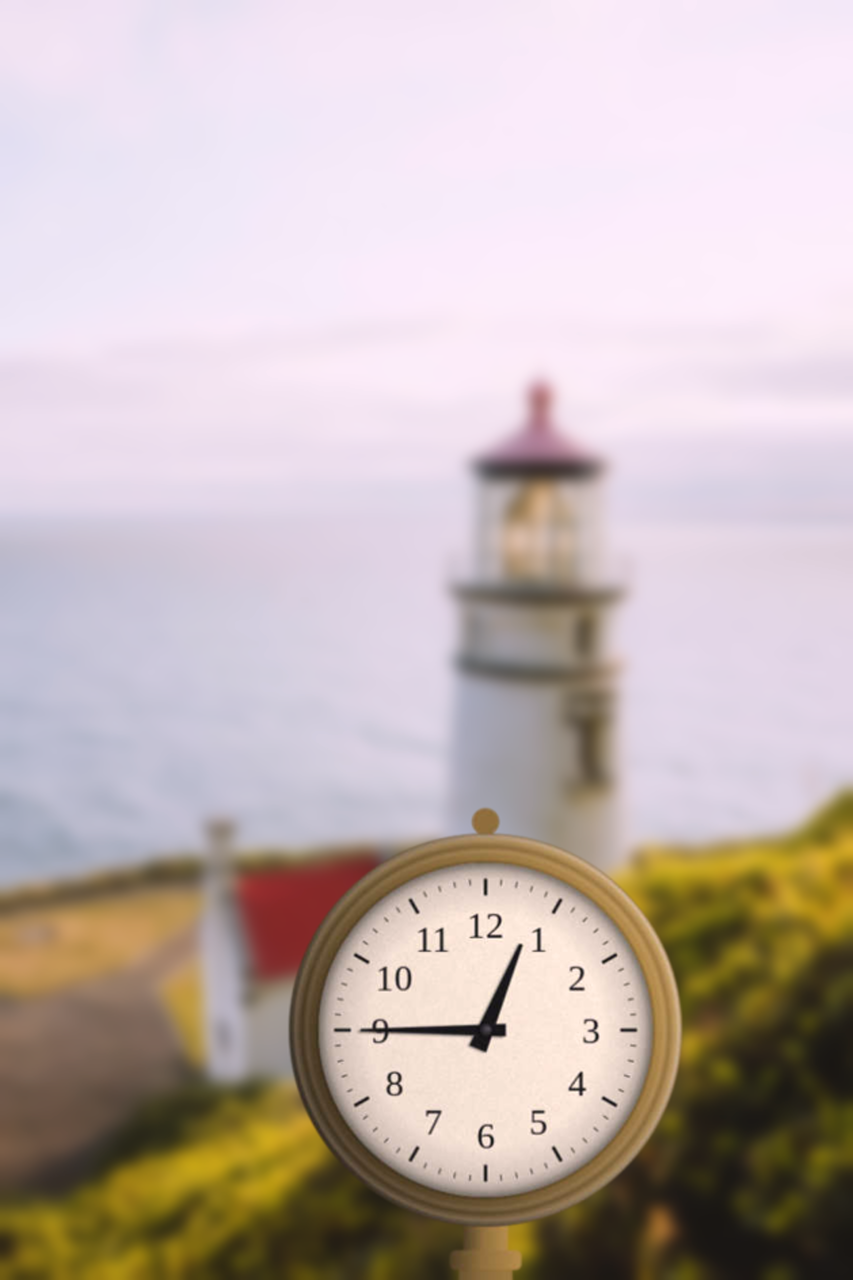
h=12 m=45
